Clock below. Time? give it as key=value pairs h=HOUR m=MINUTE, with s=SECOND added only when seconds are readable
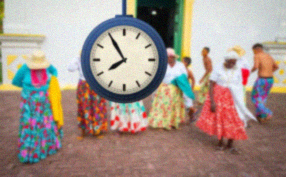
h=7 m=55
